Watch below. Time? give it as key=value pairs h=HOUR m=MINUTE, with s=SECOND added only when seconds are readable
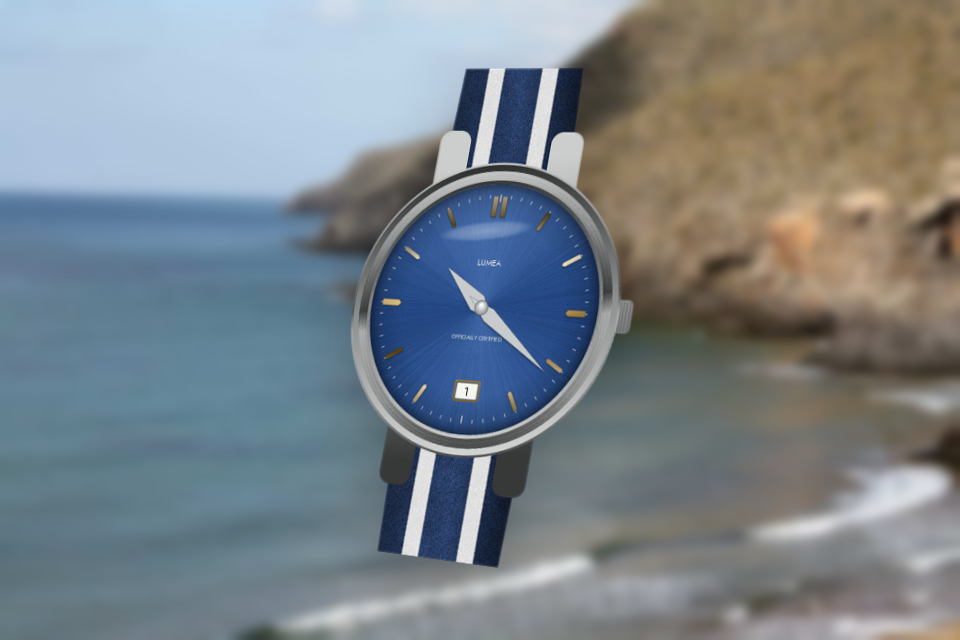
h=10 m=21
